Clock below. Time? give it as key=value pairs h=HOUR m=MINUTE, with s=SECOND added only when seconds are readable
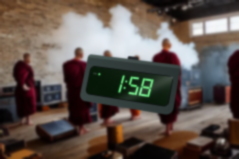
h=1 m=58
